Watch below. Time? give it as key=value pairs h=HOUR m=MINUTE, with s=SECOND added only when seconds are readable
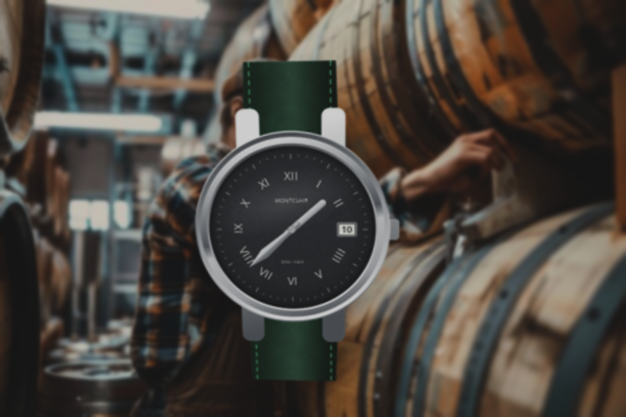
h=1 m=38
